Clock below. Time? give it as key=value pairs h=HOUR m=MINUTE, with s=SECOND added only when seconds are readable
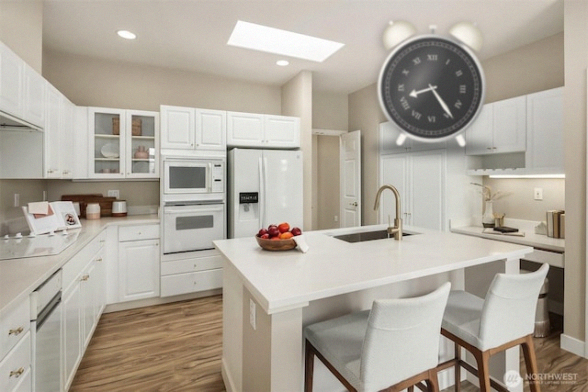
h=8 m=24
